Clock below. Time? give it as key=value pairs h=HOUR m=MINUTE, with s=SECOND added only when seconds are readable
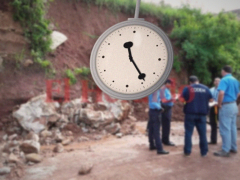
h=11 m=24
